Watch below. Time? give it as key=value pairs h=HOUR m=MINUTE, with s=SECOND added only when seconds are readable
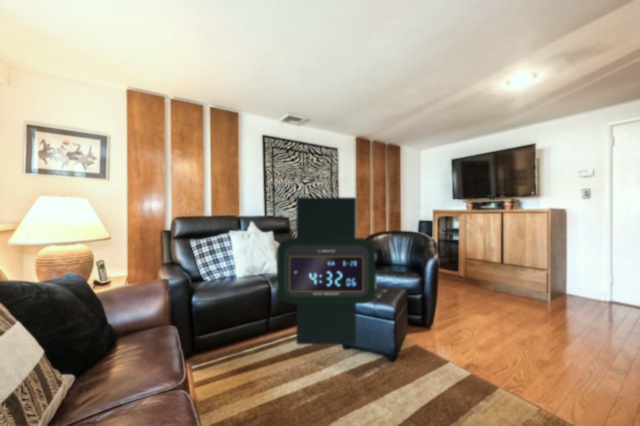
h=4 m=32
